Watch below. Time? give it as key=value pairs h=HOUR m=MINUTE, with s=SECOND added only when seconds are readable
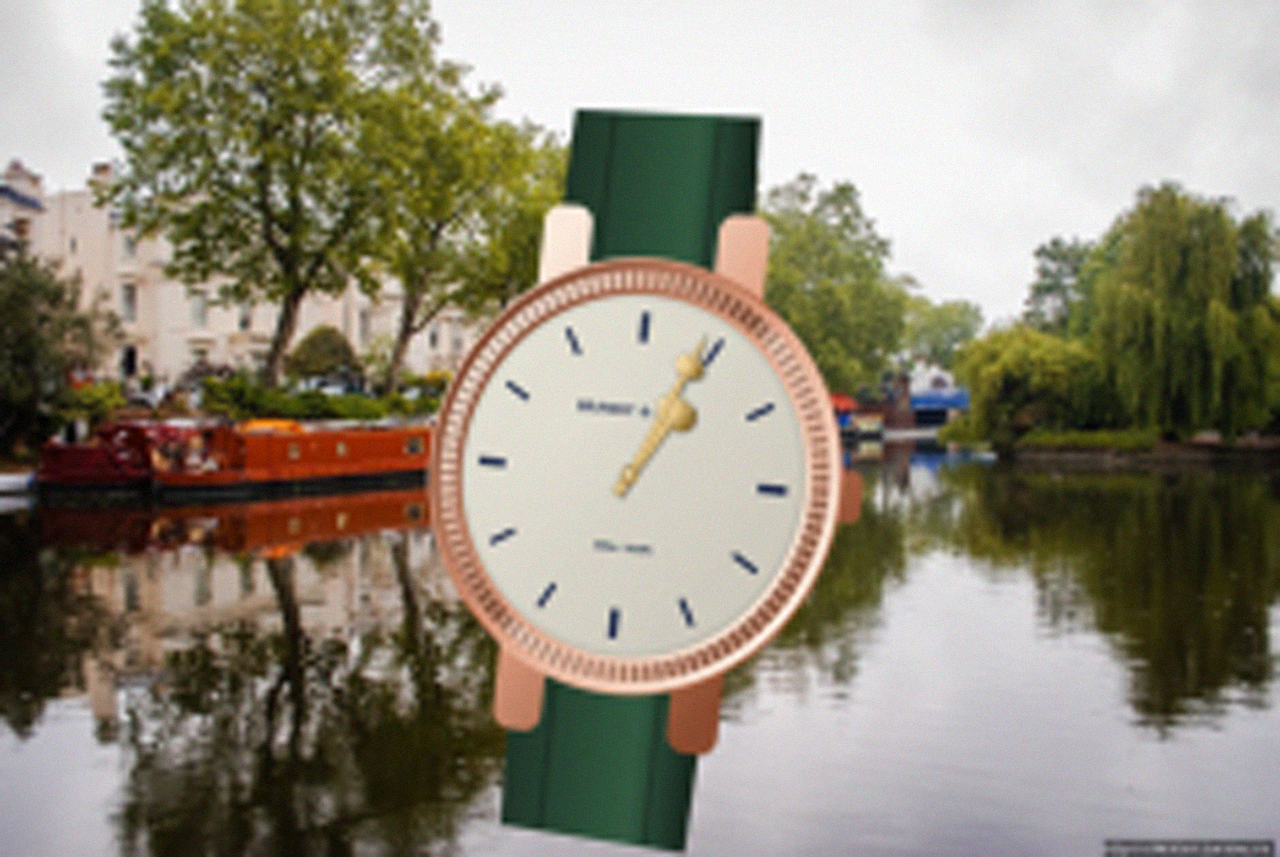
h=1 m=4
